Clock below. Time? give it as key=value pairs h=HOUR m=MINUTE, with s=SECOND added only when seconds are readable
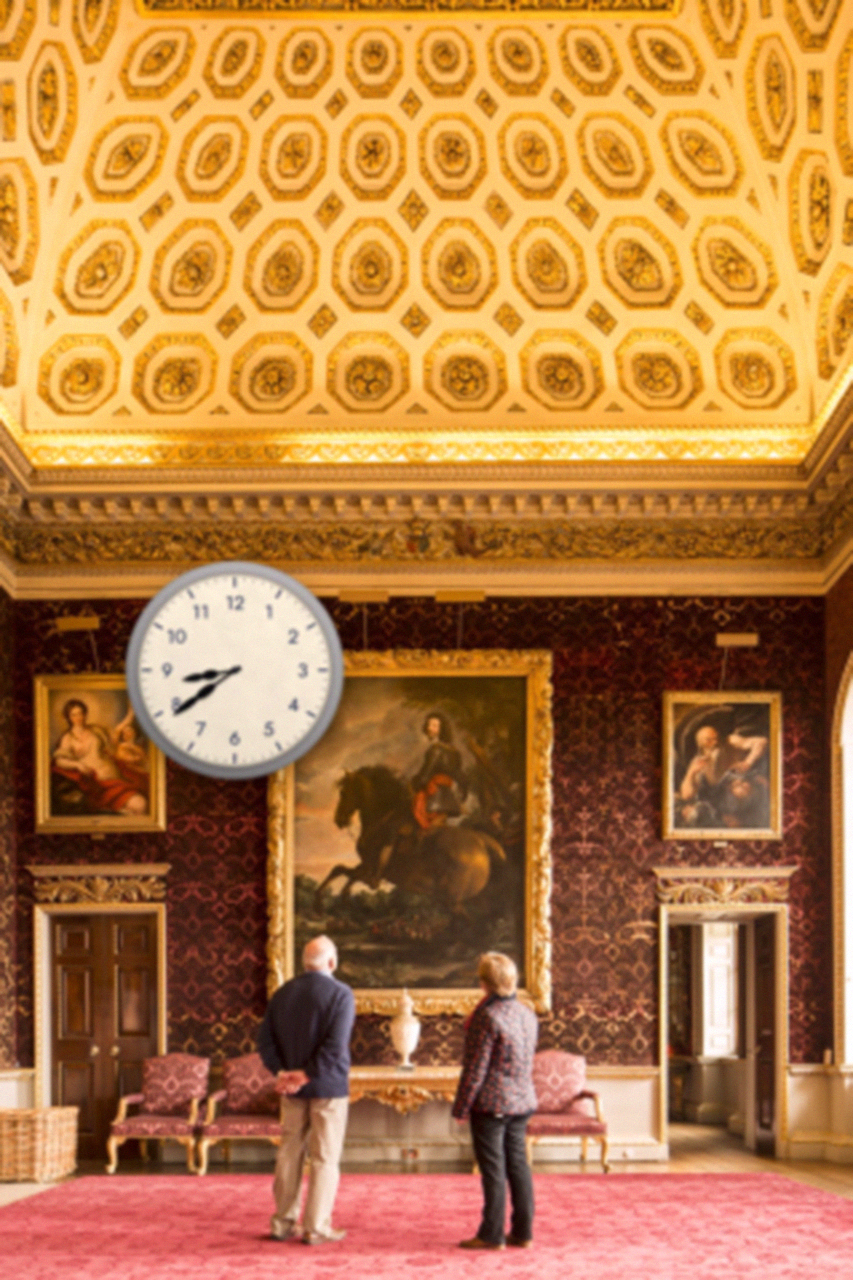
h=8 m=39
